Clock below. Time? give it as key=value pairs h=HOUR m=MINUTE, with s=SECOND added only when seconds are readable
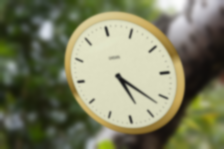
h=5 m=22
